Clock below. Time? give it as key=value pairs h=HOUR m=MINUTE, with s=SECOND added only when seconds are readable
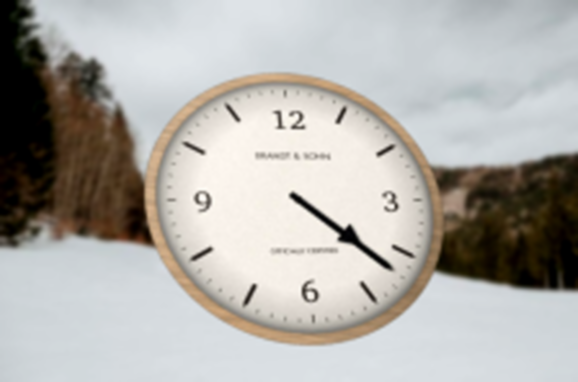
h=4 m=22
